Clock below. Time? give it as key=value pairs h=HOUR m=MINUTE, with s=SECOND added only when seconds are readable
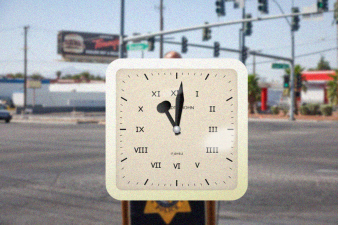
h=11 m=1
